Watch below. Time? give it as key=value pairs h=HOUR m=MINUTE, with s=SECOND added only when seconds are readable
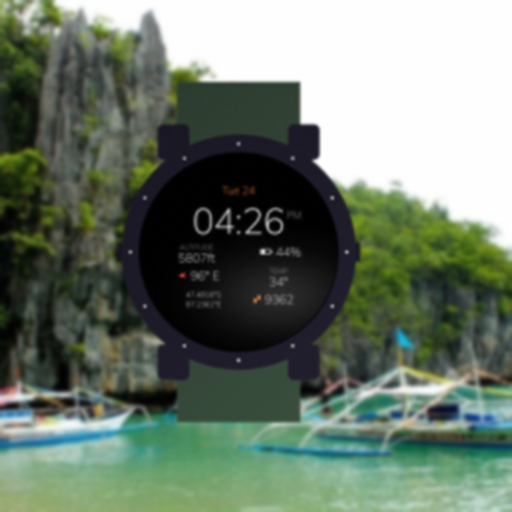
h=4 m=26
